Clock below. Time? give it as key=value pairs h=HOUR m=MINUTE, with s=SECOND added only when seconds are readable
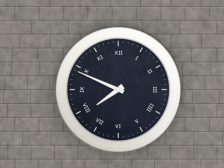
h=7 m=49
